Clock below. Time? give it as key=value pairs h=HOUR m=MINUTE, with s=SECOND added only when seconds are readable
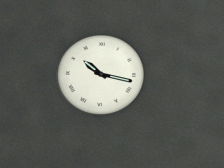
h=10 m=17
